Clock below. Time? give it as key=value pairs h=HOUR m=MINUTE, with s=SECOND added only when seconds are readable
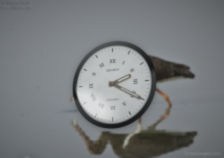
h=2 m=20
